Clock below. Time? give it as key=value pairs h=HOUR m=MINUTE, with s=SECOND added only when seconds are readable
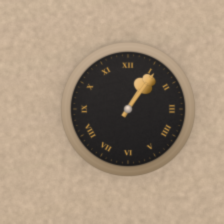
h=1 m=6
